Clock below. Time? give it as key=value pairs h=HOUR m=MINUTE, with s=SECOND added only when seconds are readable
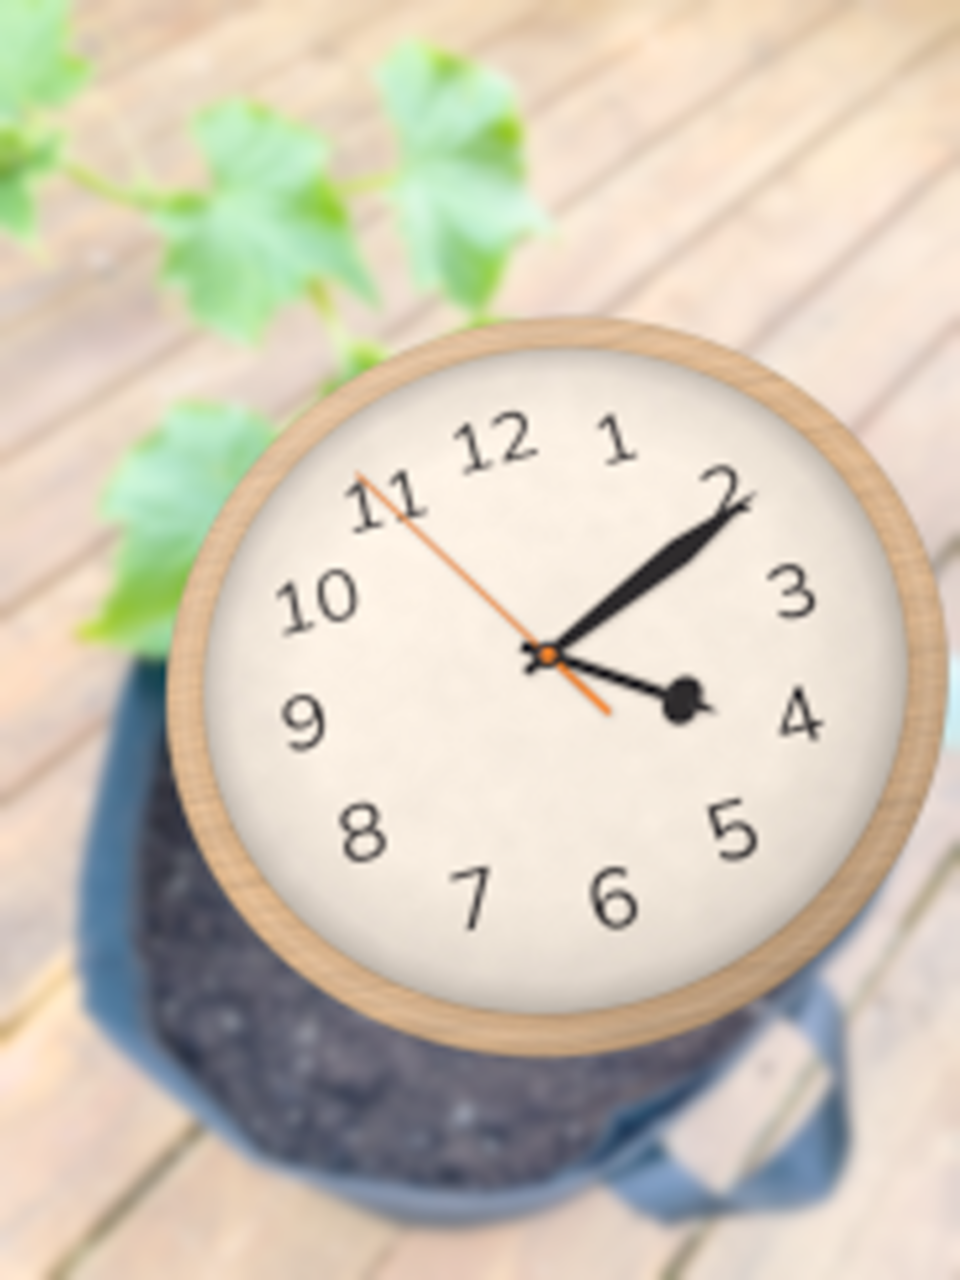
h=4 m=10 s=55
